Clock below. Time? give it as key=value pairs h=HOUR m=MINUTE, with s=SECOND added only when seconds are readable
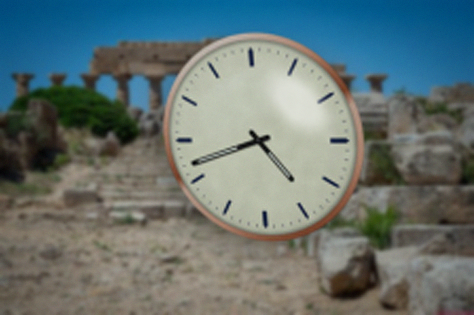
h=4 m=42
